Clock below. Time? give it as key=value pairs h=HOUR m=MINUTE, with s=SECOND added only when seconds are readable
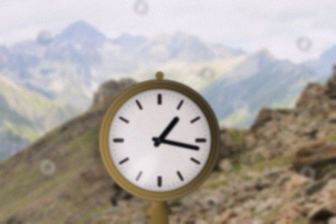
h=1 m=17
